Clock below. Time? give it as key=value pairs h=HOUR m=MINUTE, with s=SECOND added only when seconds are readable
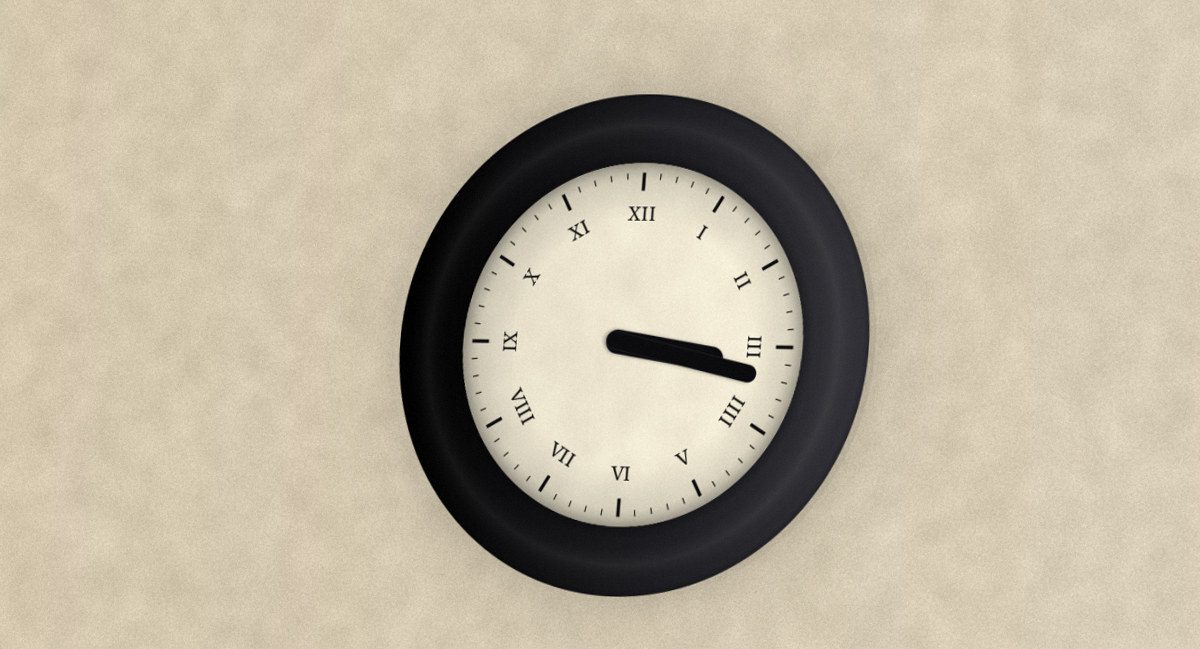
h=3 m=17
